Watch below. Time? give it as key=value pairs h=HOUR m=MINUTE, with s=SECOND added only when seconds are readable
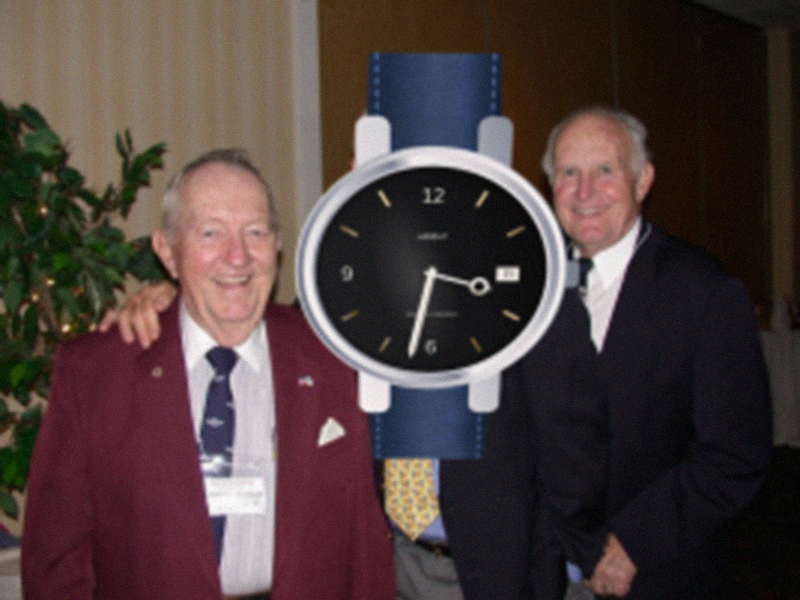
h=3 m=32
